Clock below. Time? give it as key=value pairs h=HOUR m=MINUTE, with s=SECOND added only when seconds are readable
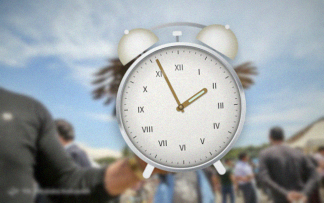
h=1 m=56
